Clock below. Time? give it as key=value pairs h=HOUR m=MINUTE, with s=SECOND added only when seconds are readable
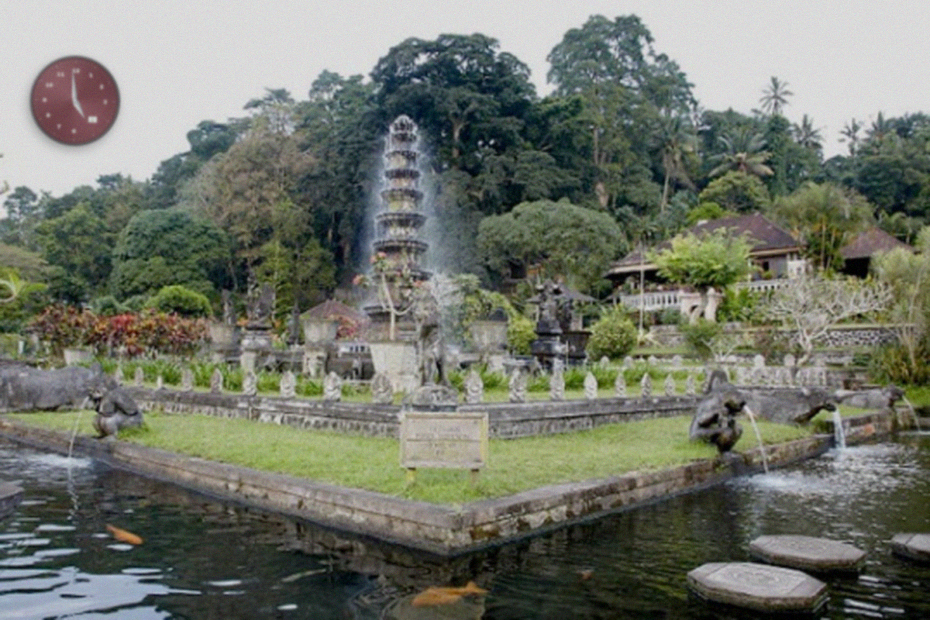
h=4 m=59
